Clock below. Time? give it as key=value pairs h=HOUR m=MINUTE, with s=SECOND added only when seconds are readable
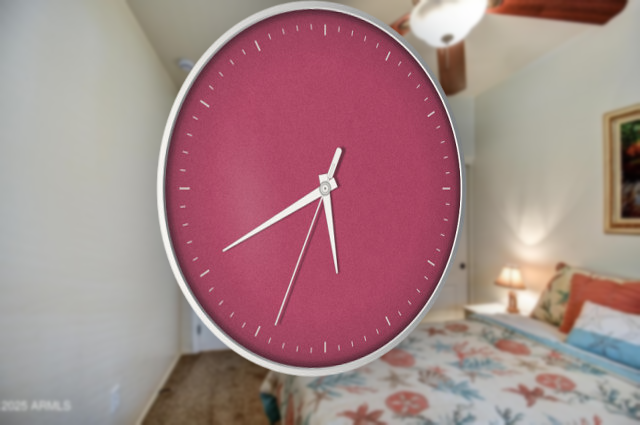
h=5 m=40 s=34
